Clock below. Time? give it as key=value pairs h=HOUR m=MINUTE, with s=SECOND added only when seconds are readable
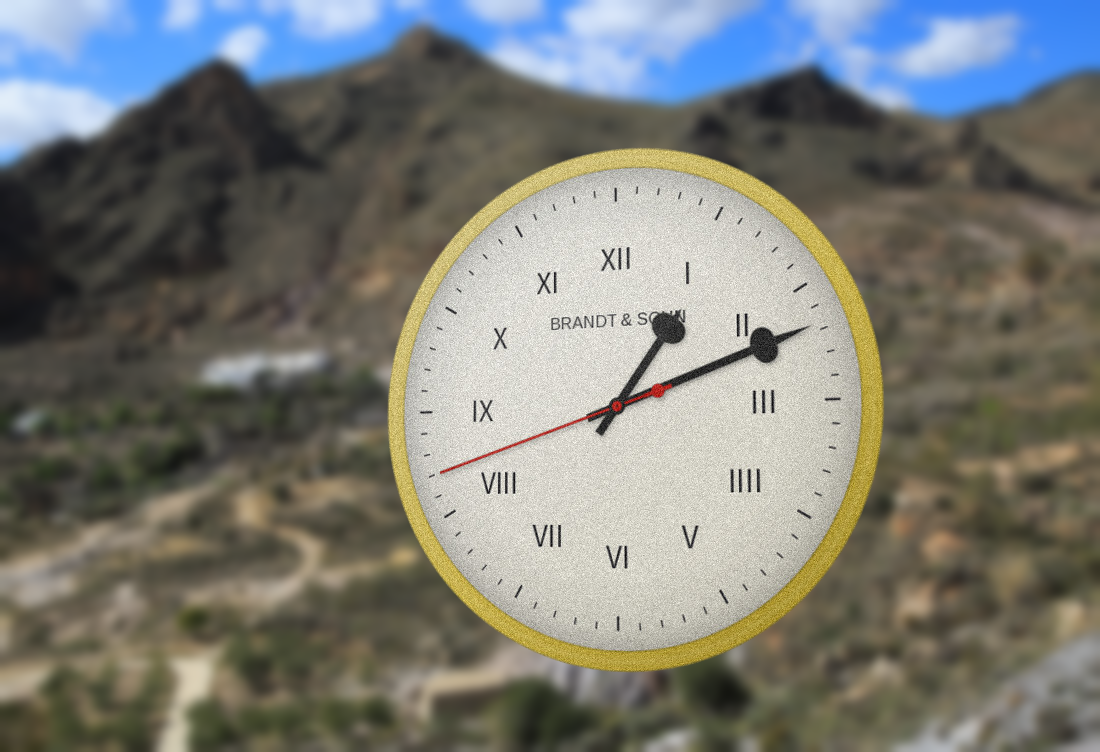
h=1 m=11 s=42
